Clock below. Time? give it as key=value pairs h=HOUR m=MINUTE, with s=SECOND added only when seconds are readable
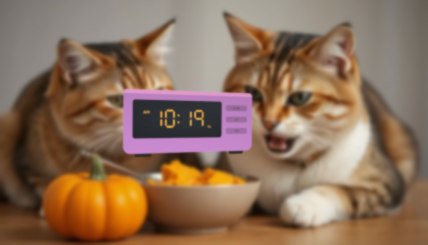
h=10 m=19
